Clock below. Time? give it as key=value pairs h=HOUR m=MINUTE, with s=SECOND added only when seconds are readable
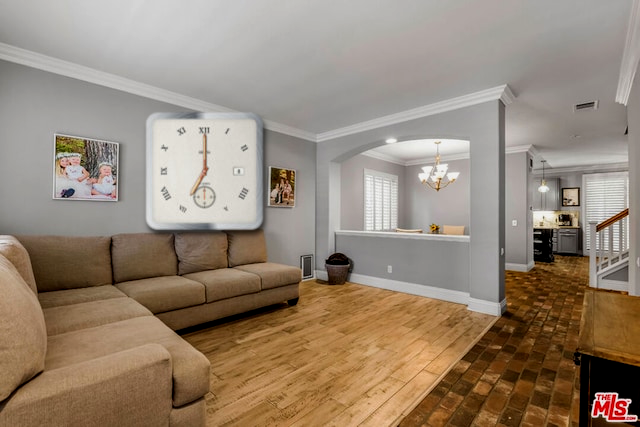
h=7 m=0
